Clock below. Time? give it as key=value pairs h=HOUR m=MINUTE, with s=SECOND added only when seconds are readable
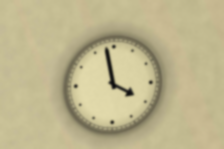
h=3 m=58
